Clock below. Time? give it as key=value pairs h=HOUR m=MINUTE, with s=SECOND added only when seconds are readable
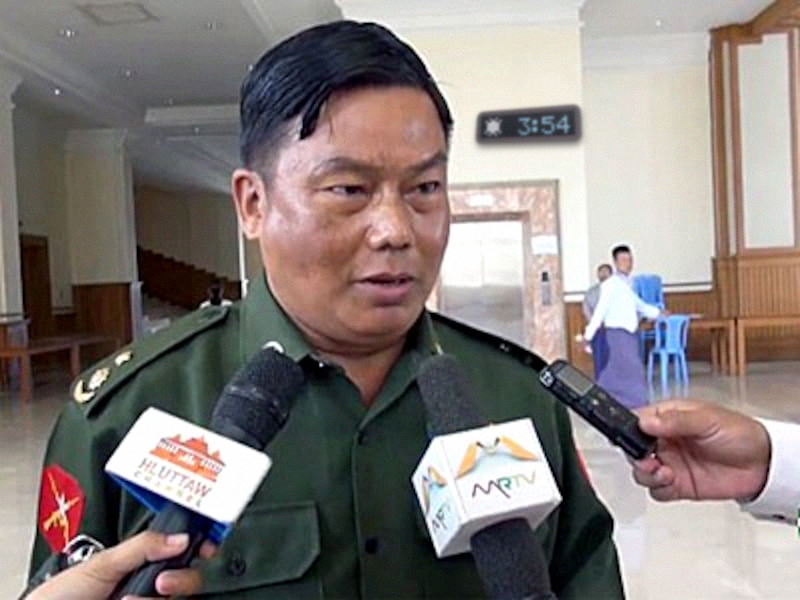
h=3 m=54
